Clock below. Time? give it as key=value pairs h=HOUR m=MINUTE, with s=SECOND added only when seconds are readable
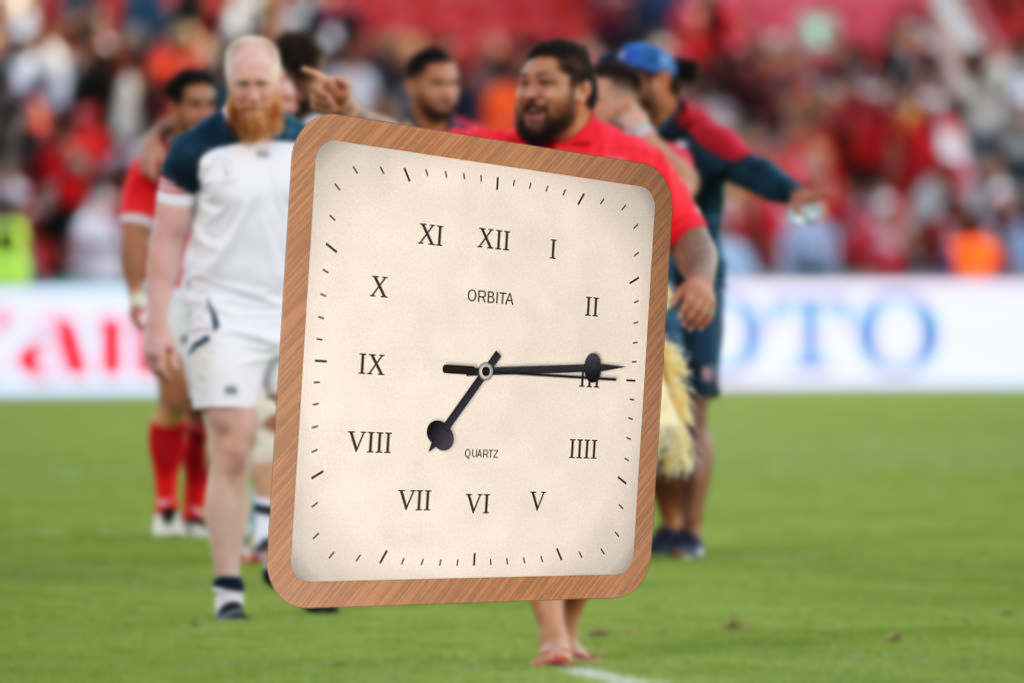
h=7 m=14 s=15
